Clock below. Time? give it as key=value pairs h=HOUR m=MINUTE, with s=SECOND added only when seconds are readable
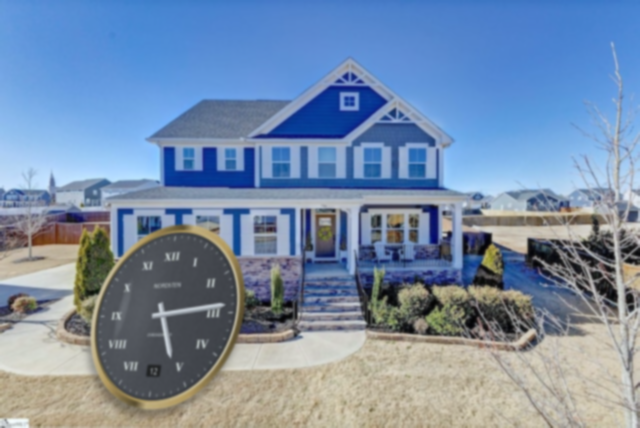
h=5 m=14
